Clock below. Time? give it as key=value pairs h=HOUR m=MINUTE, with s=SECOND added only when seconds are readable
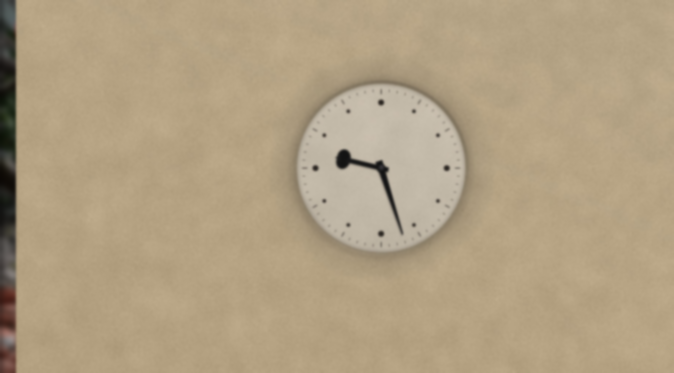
h=9 m=27
